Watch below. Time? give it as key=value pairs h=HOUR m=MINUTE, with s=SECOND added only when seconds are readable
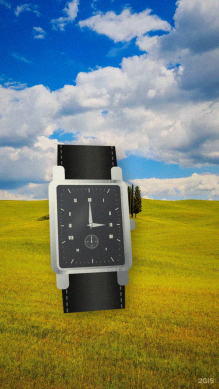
h=3 m=0
